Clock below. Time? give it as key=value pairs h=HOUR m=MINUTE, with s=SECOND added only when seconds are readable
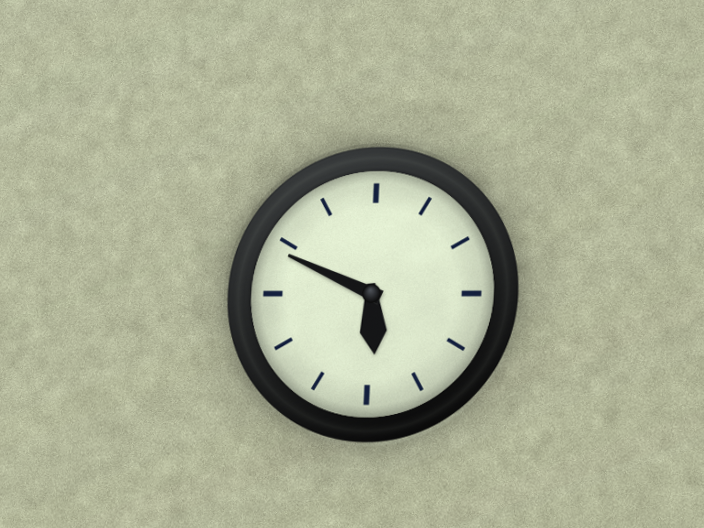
h=5 m=49
